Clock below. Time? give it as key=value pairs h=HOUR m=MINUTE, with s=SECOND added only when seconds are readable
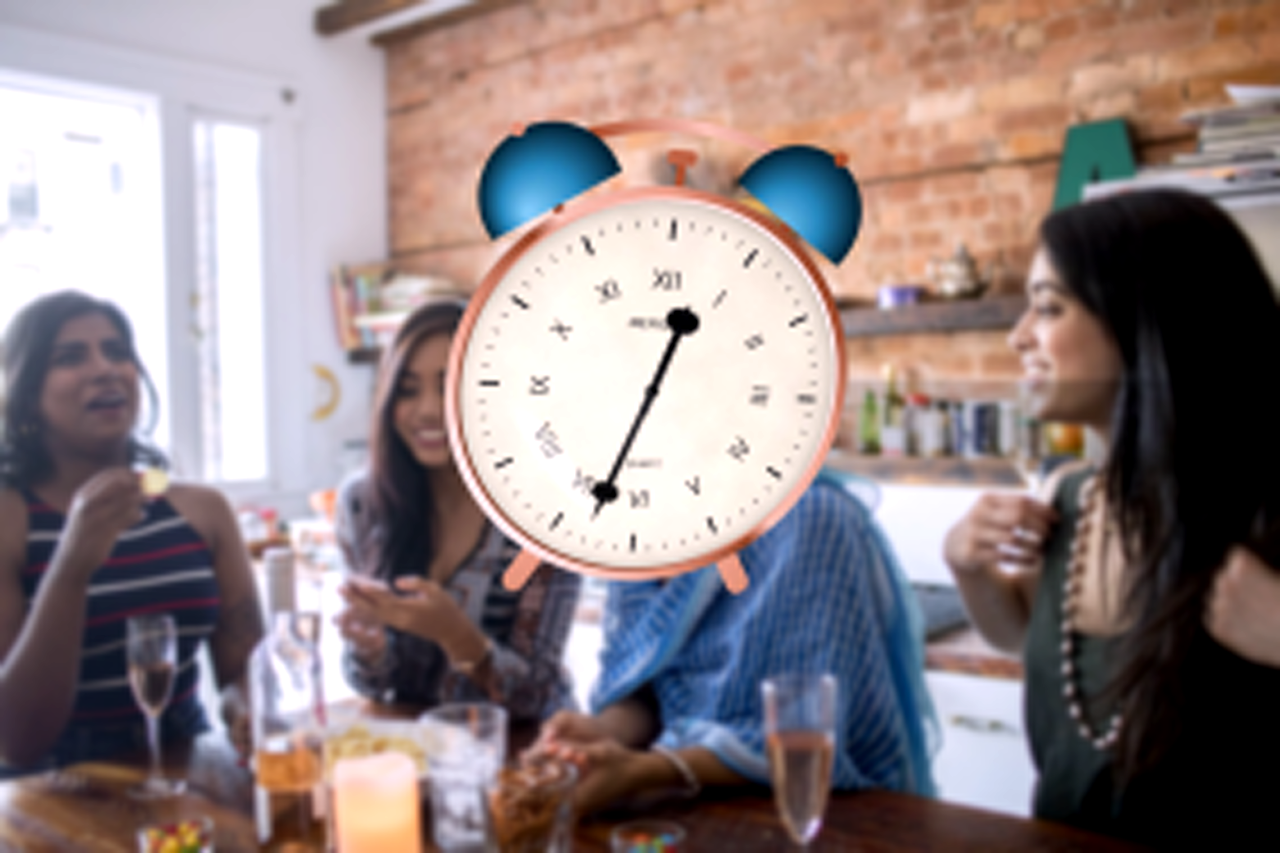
h=12 m=33
